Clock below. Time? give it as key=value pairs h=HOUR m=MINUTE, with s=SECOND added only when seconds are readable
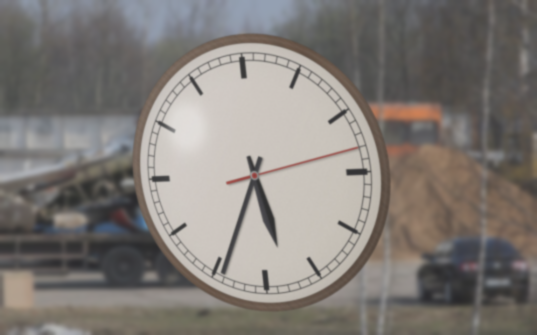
h=5 m=34 s=13
